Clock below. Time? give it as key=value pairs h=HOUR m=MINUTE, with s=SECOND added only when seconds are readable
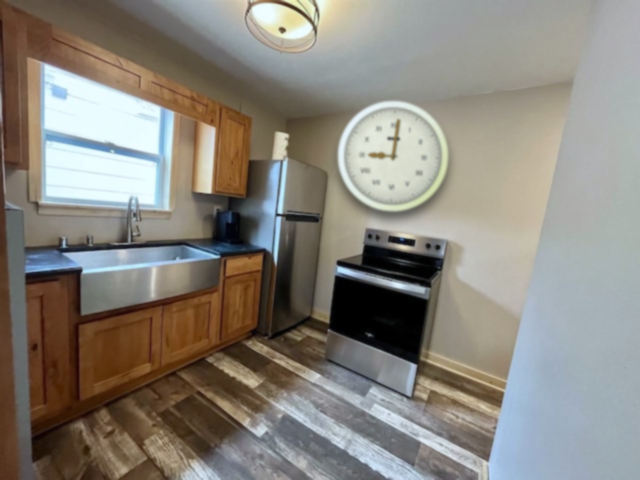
h=9 m=1
